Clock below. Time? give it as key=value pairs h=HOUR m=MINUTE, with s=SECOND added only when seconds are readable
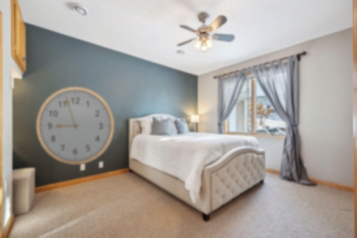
h=8 m=57
